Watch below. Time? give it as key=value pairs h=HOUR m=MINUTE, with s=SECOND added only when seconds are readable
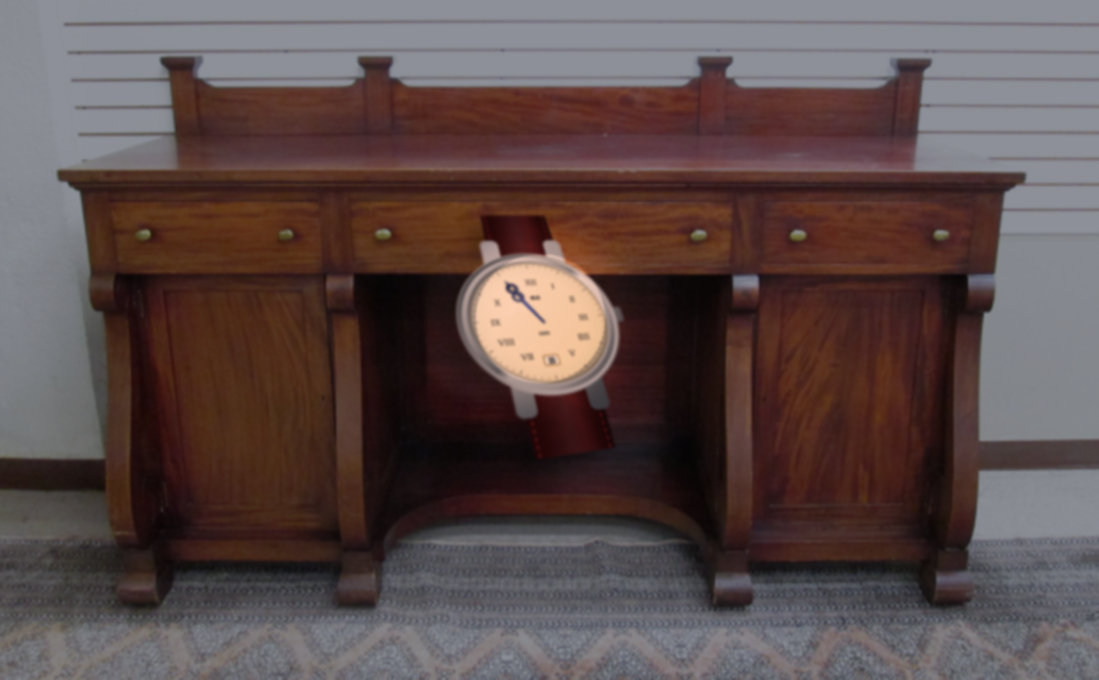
h=10 m=55
